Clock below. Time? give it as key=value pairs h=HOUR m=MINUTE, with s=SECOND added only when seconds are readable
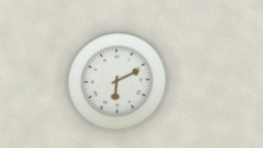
h=6 m=11
